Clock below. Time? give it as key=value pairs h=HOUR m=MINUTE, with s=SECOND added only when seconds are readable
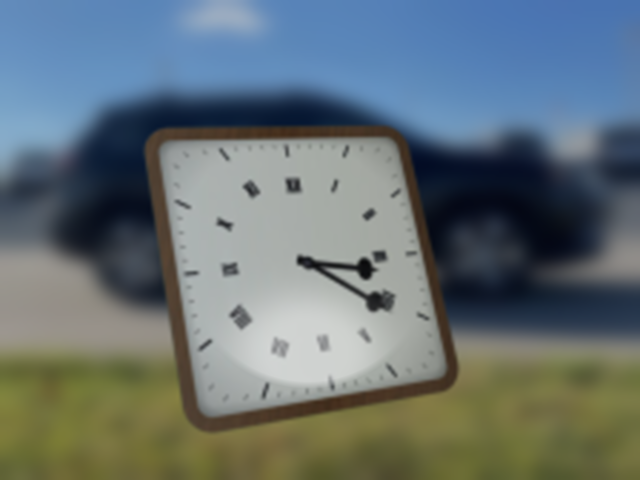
h=3 m=21
